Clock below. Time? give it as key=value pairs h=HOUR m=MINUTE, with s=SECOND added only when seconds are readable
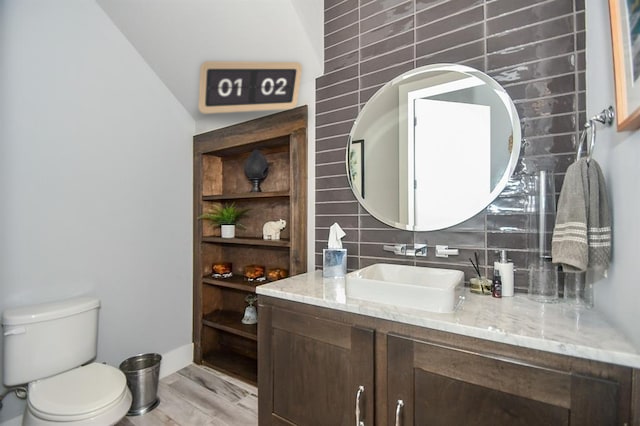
h=1 m=2
